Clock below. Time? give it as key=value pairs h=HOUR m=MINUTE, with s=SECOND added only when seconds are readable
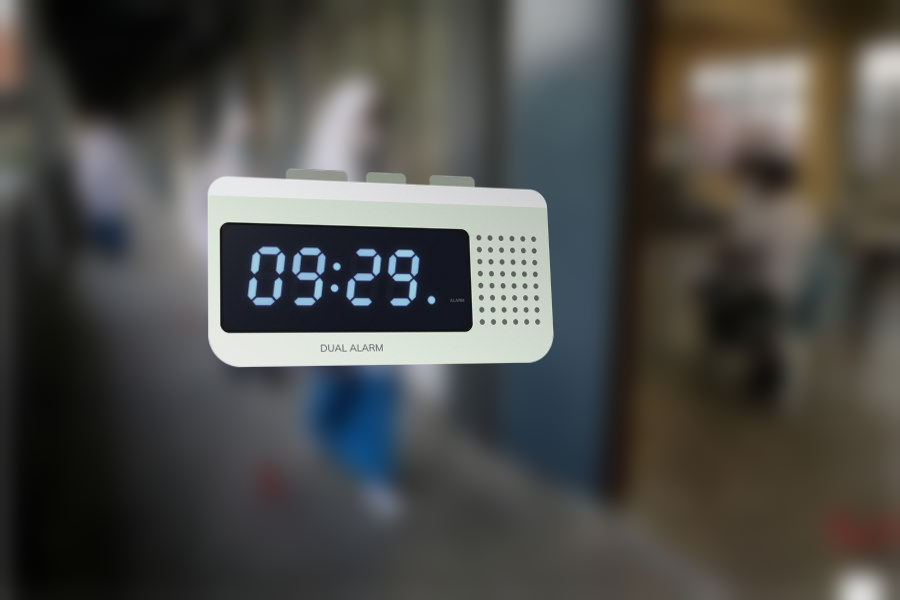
h=9 m=29
